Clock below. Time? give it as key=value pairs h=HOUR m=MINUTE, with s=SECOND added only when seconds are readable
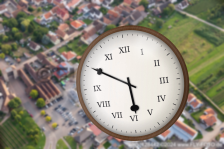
h=5 m=50
